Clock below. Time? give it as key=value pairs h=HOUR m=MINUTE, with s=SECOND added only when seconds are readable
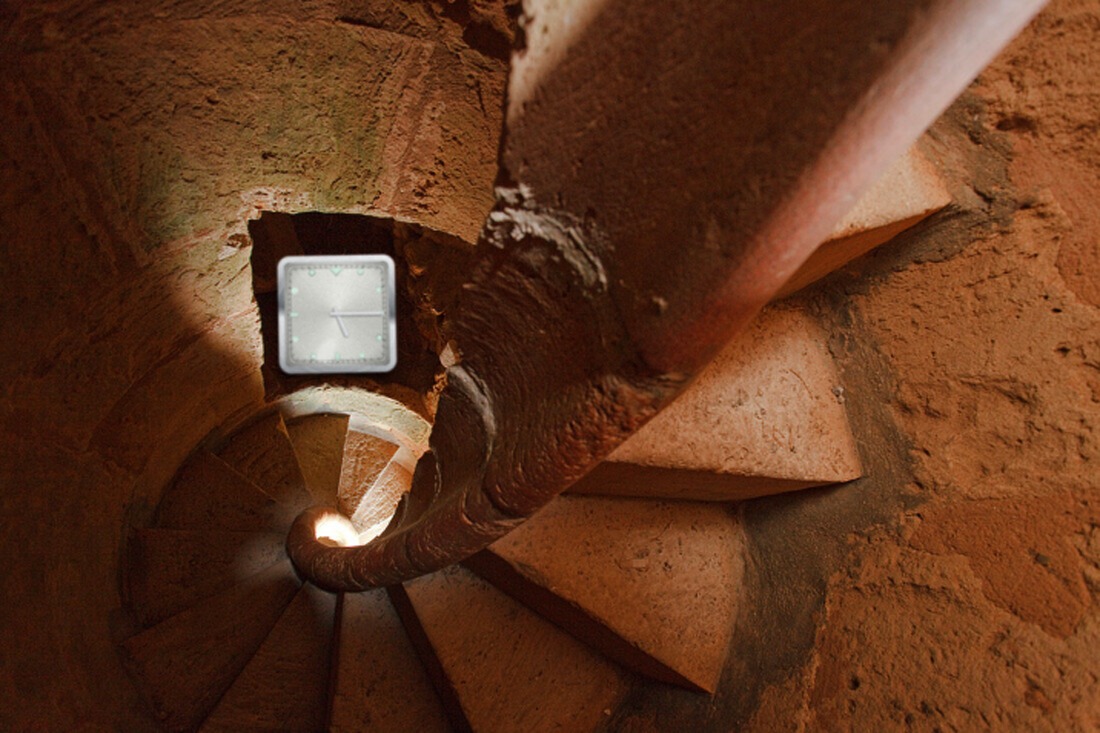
h=5 m=15
